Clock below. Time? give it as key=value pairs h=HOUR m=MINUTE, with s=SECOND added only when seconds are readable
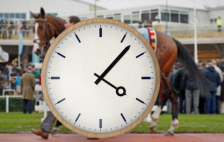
h=4 m=7
